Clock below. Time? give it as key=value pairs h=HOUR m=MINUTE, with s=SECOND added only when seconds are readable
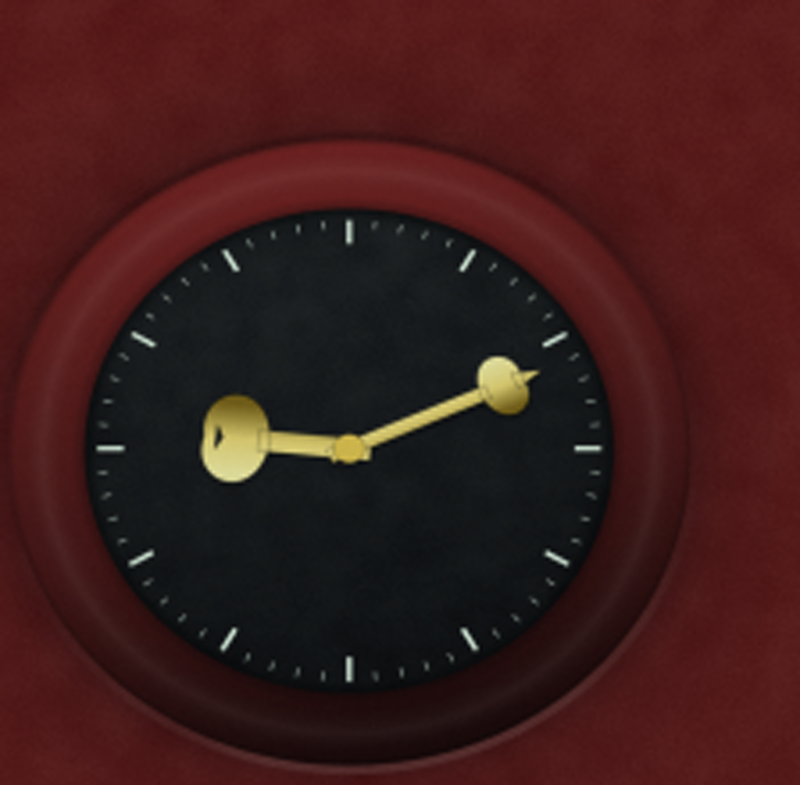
h=9 m=11
